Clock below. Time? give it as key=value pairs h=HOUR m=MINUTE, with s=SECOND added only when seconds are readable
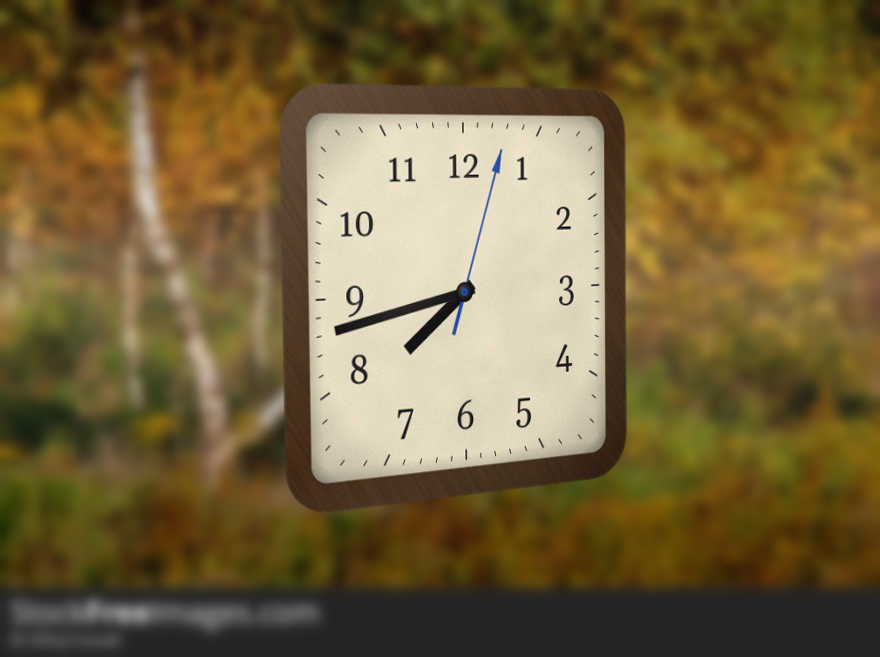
h=7 m=43 s=3
